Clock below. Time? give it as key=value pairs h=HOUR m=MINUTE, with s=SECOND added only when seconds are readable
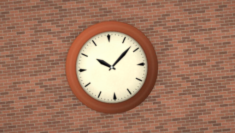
h=10 m=8
